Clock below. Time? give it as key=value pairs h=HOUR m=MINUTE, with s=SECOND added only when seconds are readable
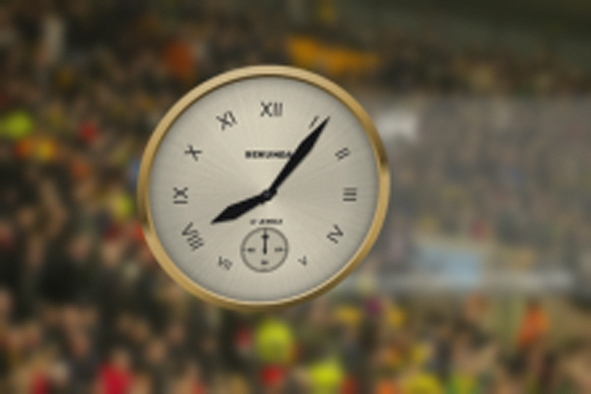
h=8 m=6
